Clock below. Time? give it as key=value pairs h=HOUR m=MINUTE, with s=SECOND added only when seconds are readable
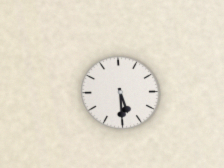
h=5 m=30
